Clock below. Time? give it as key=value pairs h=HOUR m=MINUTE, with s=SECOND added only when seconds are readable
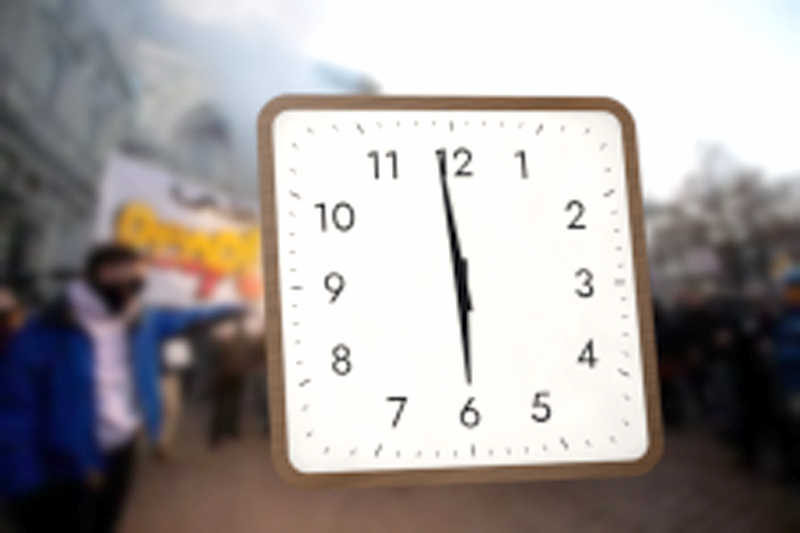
h=5 m=59
